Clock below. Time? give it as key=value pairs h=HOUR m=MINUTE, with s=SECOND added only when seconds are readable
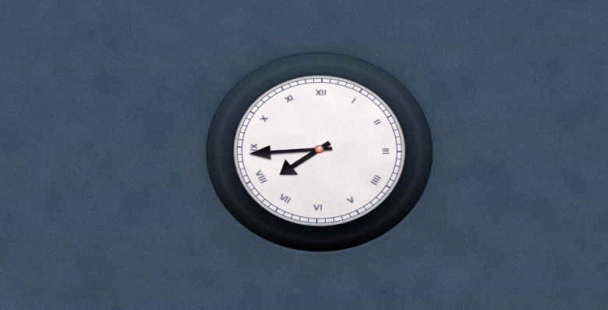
h=7 m=44
